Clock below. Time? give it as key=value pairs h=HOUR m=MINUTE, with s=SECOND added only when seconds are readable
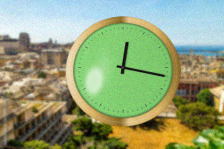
h=12 m=17
